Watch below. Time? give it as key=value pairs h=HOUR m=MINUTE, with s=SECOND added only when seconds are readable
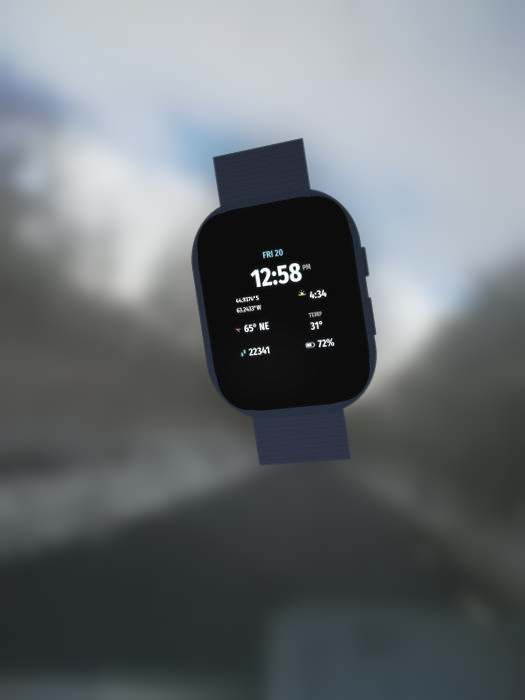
h=12 m=58
